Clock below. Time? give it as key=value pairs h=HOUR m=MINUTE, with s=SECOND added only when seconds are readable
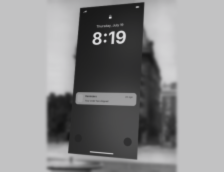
h=8 m=19
